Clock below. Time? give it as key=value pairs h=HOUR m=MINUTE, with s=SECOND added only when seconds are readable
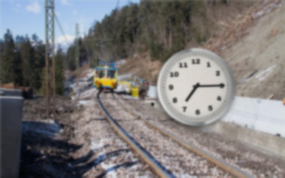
h=7 m=15
